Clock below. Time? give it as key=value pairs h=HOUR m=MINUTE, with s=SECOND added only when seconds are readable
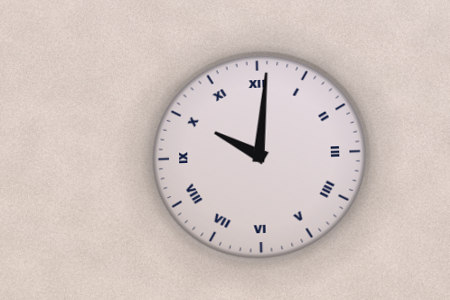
h=10 m=1
